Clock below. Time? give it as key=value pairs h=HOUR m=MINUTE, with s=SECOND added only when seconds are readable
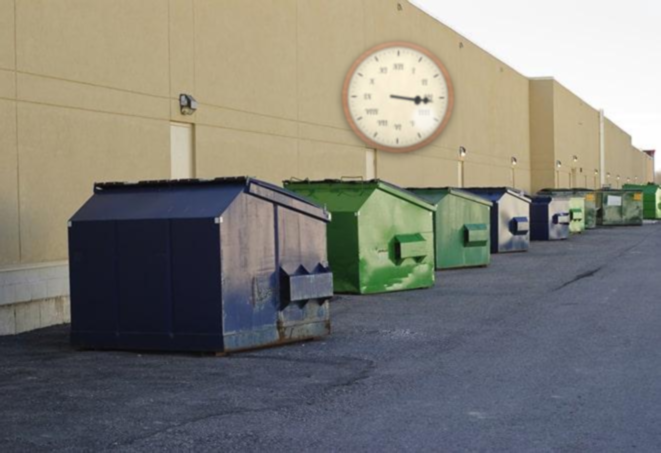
h=3 m=16
